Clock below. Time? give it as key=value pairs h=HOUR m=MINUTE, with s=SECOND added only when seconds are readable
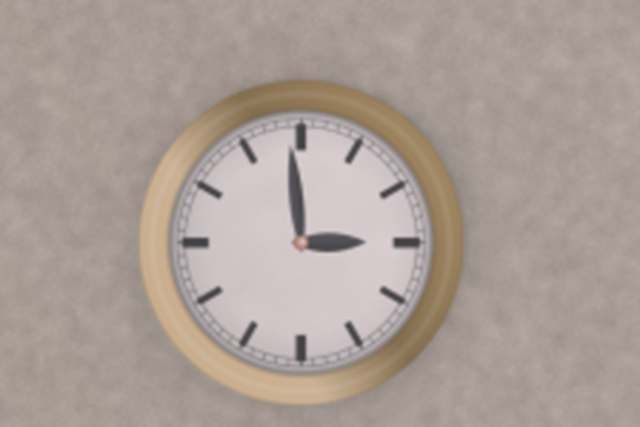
h=2 m=59
